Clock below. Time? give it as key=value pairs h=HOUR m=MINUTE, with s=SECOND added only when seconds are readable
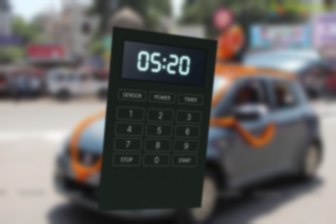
h=5 m=20
